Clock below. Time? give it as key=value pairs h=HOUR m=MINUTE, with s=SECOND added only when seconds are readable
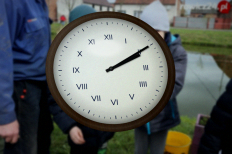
h=2 m=10
